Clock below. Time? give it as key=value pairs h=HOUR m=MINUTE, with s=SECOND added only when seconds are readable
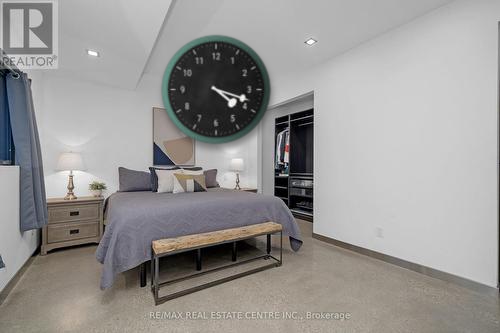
h=4 m=18
